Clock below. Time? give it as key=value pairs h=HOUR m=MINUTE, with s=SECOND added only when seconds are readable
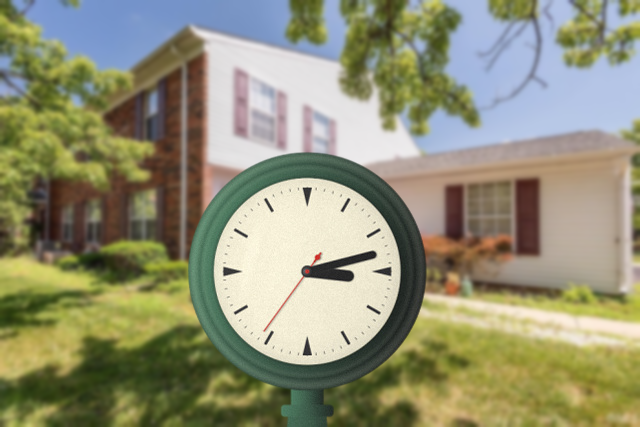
h=3 m=12 s=36
